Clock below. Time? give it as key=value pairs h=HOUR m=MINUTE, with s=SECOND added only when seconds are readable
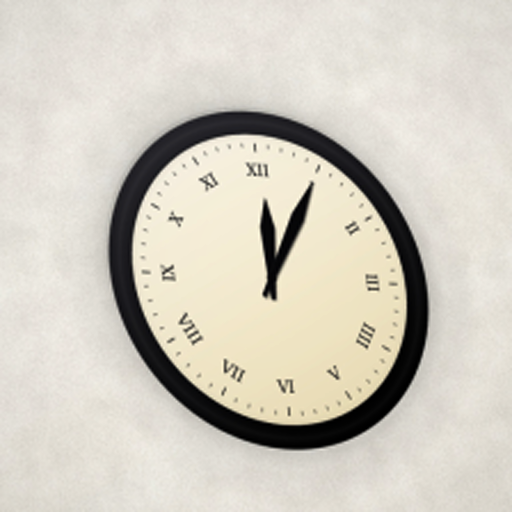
h=12 m=5
